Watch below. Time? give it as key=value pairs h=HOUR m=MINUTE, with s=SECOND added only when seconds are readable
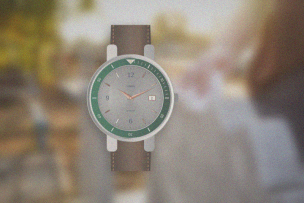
h=10 m=11
